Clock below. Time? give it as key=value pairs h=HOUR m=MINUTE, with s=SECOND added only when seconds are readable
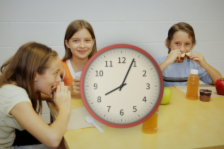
h=8 m=4
